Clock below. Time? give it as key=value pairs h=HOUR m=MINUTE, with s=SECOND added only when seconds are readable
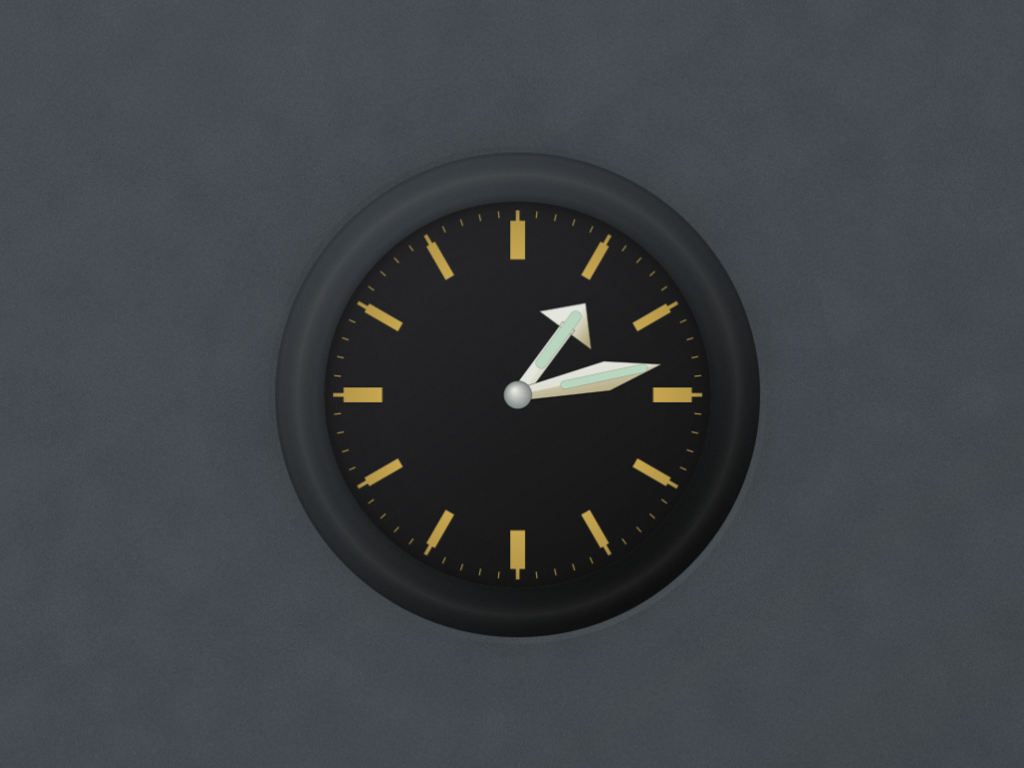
h=1 m=13
